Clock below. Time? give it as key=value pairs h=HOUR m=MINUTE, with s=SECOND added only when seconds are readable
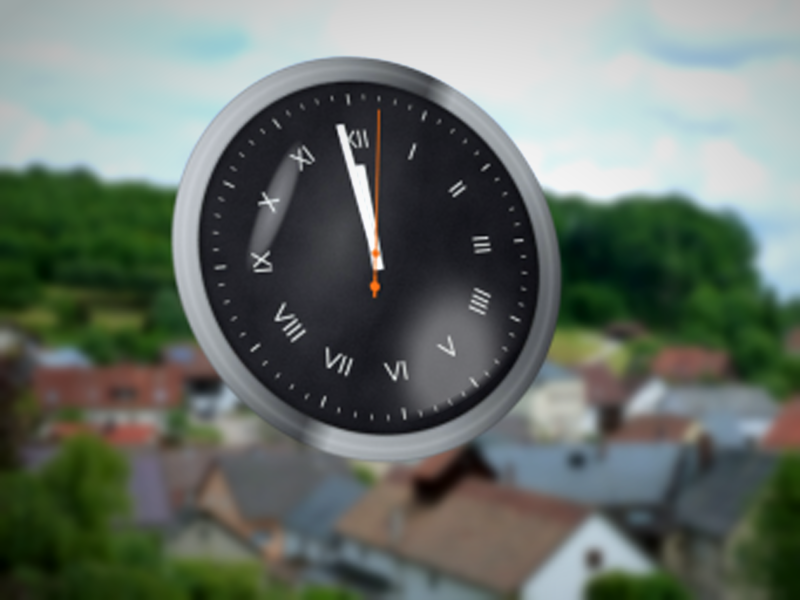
h=11 m=59 s=2
